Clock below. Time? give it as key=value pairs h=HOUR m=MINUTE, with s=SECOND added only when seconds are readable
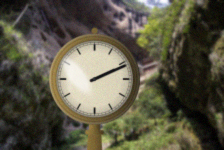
h=2 m=11
